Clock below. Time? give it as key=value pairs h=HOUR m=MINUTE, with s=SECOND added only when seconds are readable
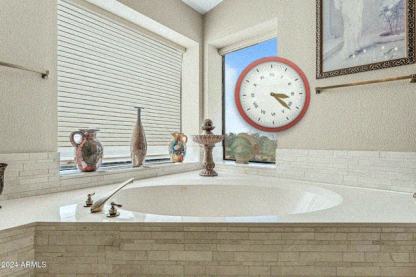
h=3 m=22
